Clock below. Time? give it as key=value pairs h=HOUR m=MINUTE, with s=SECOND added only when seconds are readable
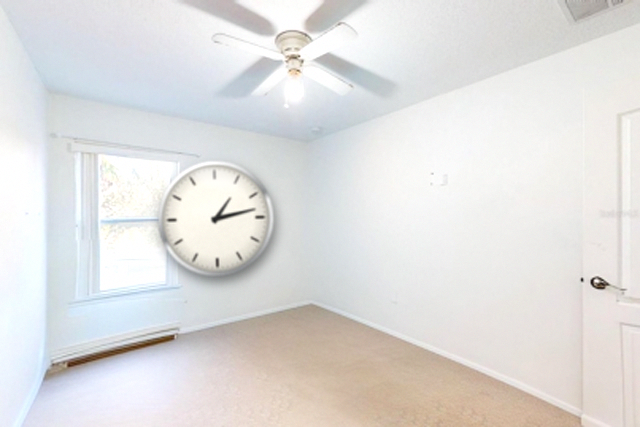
h=1 m=13
